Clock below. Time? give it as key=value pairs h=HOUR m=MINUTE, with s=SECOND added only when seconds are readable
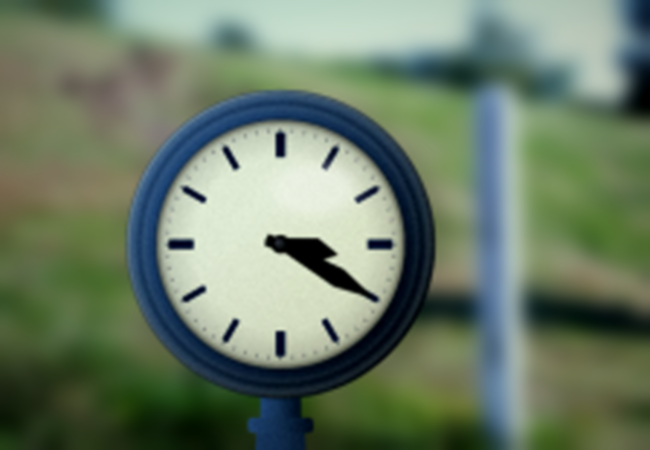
h=3 m=20
